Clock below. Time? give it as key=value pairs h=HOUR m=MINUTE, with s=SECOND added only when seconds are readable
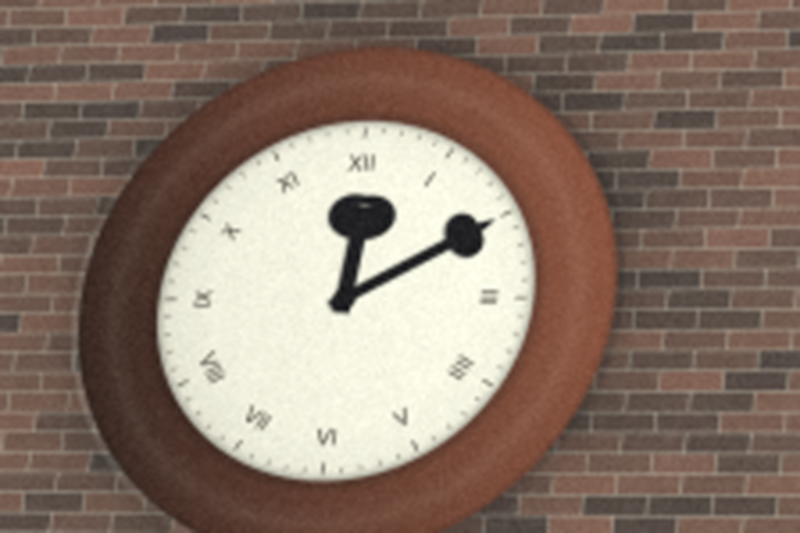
h=12 m=10
